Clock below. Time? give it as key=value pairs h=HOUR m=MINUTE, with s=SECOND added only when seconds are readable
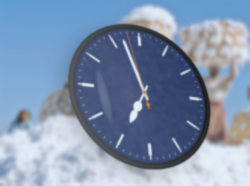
h=6 m=56 s=58
